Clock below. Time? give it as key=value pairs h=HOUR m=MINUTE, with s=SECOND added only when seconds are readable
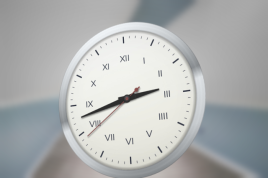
h=2 m=42 s=39
